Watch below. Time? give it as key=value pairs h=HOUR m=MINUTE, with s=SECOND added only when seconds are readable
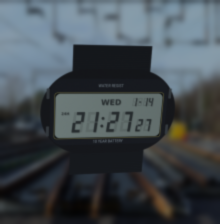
h=21 m=27 s=27
